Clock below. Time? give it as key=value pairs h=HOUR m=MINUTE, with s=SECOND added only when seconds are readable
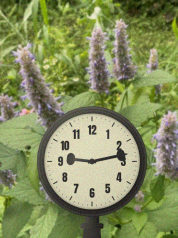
h=9 m=13
